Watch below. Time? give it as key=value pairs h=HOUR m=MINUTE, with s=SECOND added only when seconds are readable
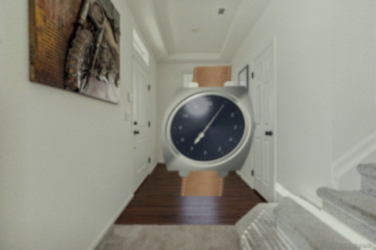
h=7 m=5
